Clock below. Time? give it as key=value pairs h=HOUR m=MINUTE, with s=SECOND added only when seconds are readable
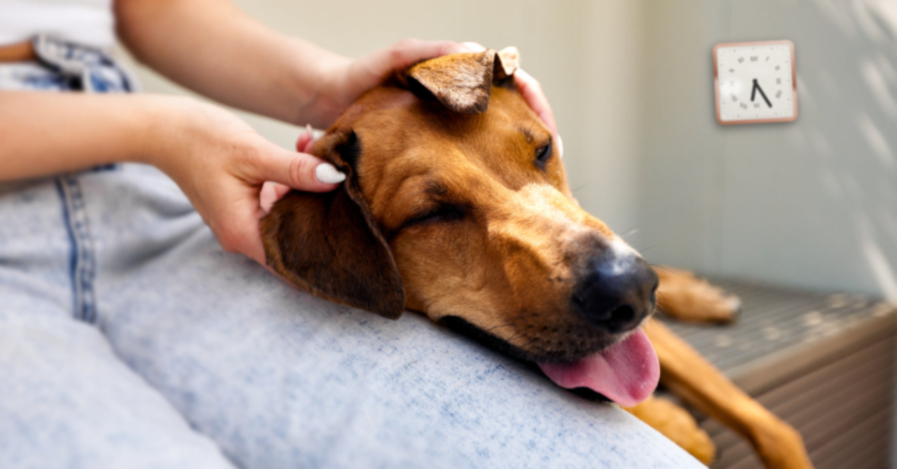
h=6 m=25
